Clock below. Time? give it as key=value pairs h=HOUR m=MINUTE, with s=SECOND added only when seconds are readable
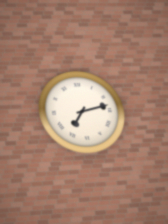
h=7 m=13
